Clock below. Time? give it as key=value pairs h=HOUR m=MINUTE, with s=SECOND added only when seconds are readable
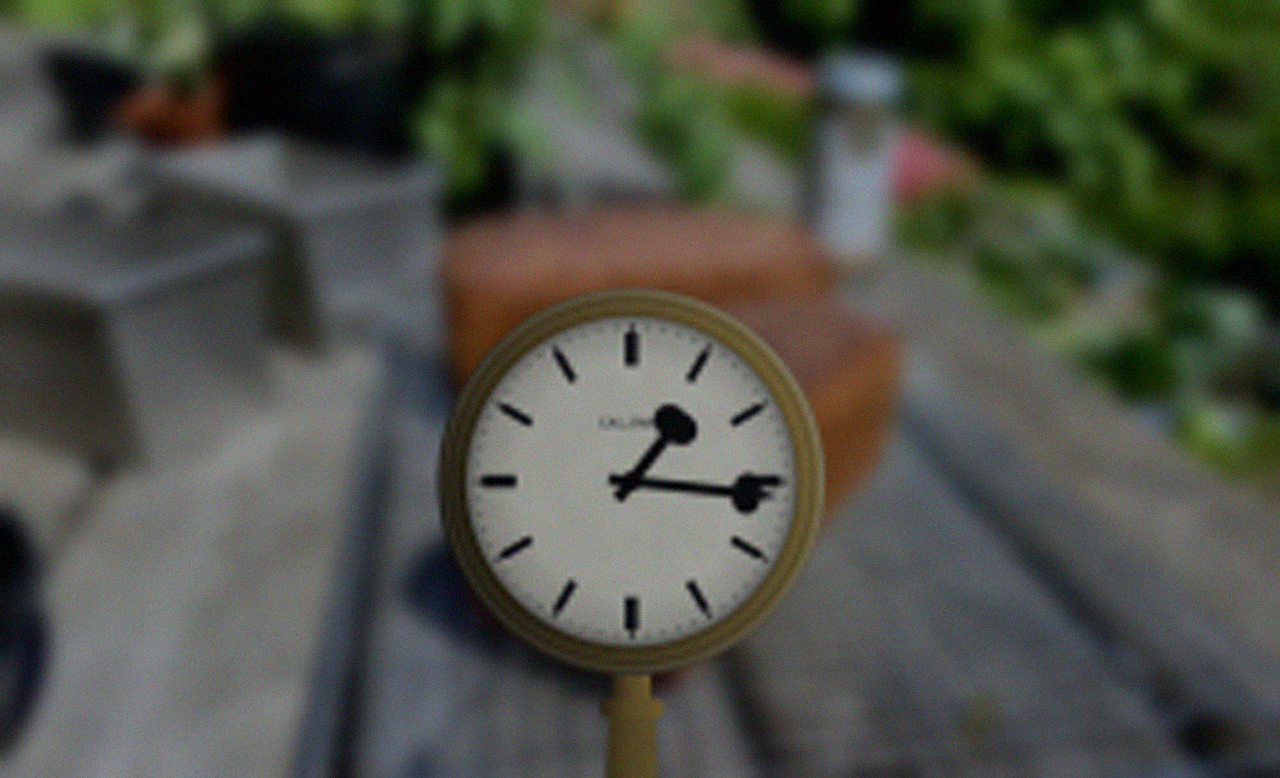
h=1 m=16
